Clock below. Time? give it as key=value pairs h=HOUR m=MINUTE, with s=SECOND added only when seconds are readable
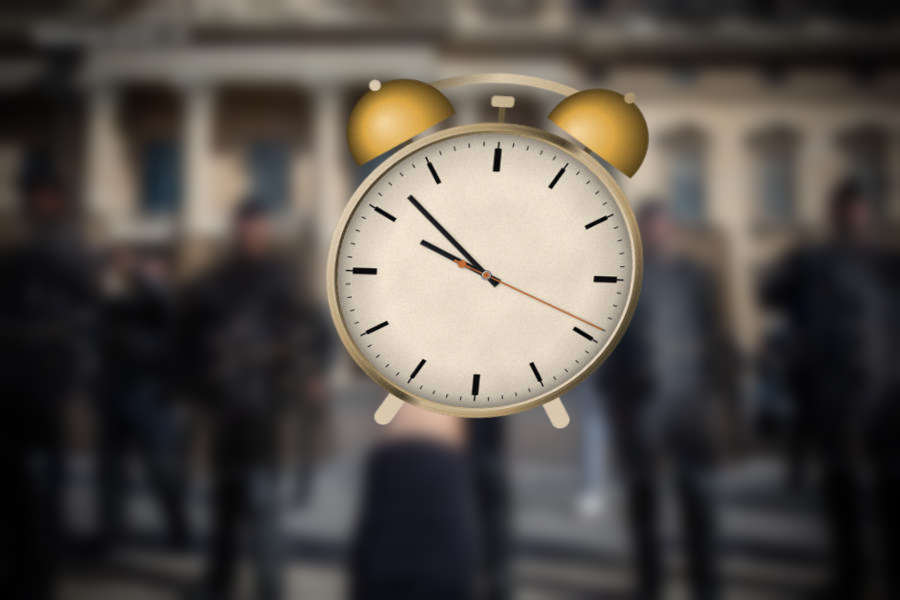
h=9 m=52 s=19
